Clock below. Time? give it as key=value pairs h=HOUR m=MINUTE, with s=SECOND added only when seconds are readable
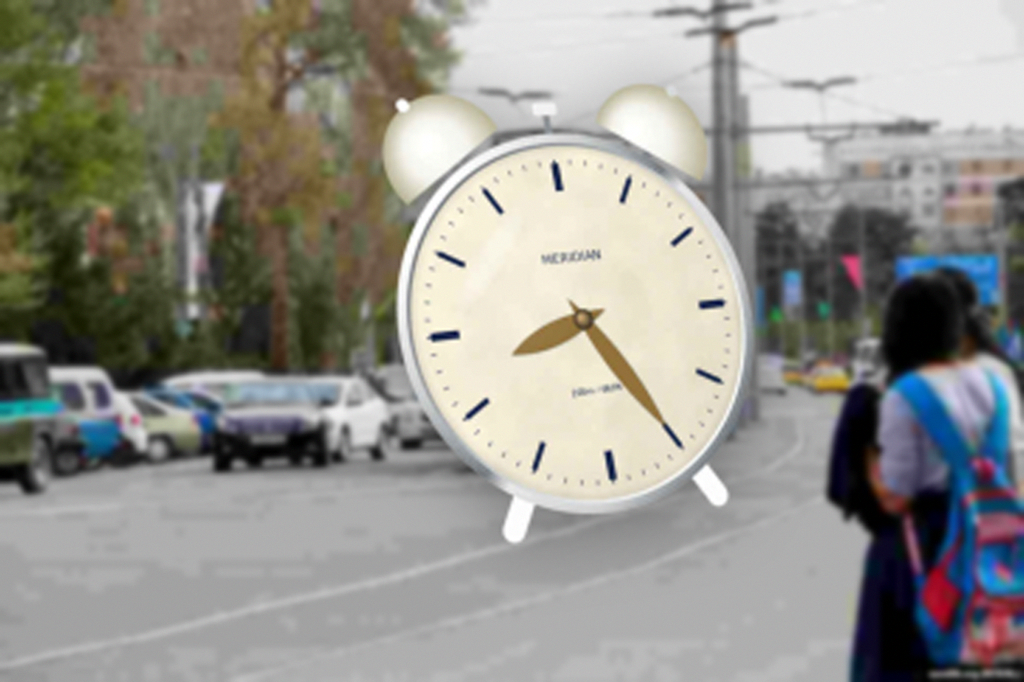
h=8 m=25
